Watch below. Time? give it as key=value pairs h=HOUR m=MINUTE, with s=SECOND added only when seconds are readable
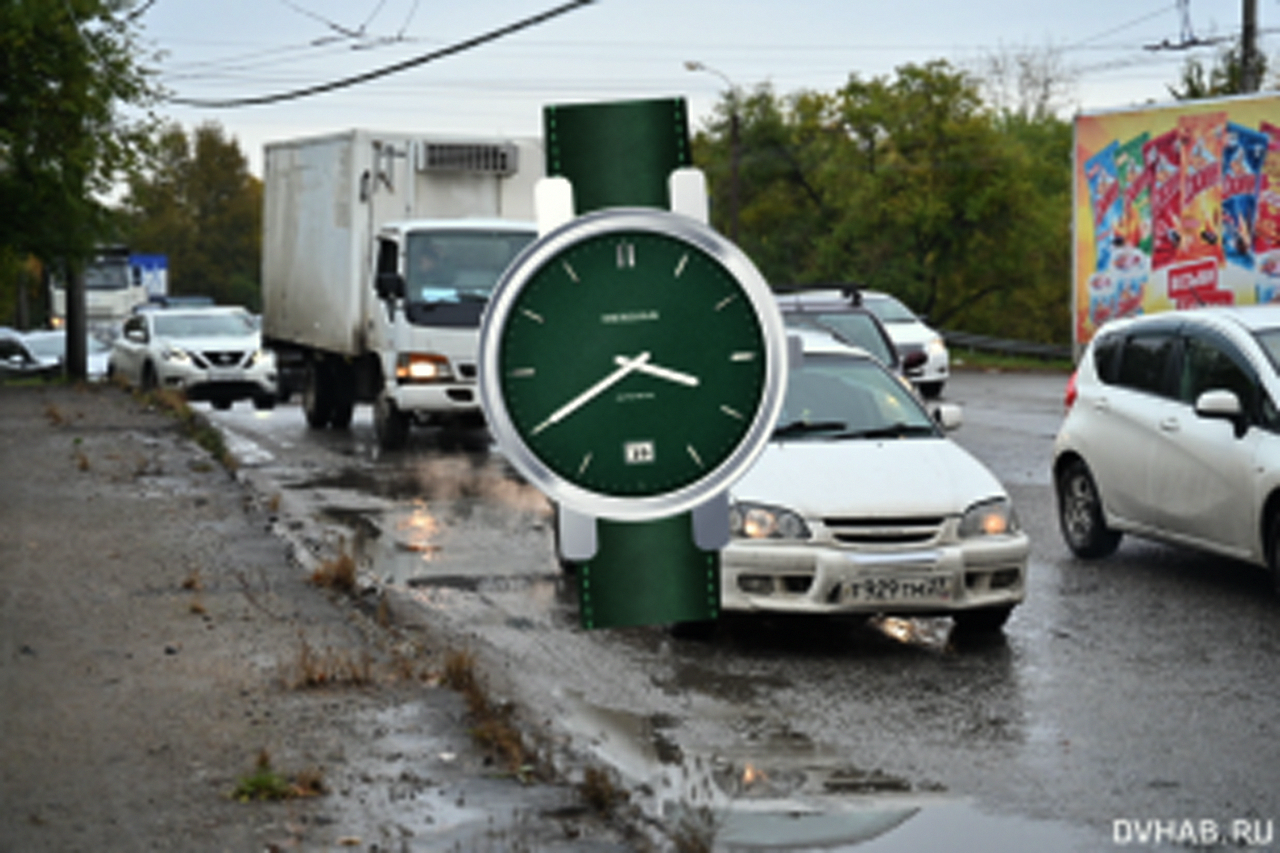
h=3 m=40
